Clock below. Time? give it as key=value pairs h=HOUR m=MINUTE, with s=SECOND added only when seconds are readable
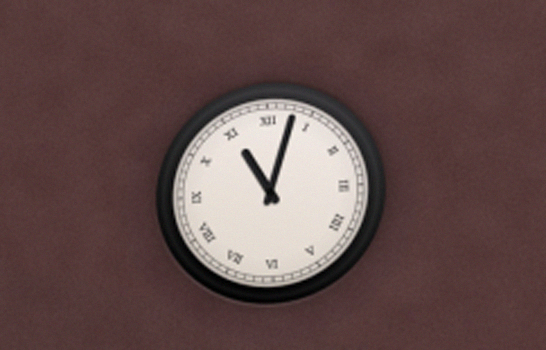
h=11 m=3
